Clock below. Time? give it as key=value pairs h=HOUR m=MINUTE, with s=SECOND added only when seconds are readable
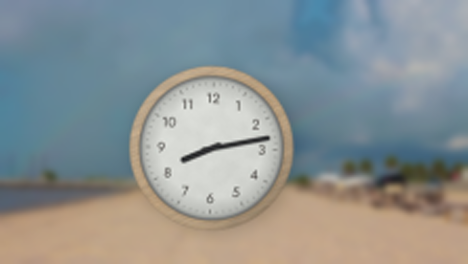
h=8 m=13
